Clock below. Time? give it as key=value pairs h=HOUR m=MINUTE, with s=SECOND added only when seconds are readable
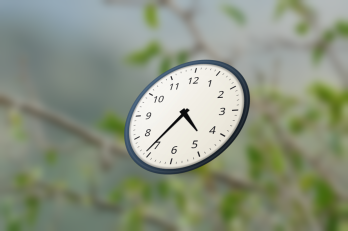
h=4 m=36
